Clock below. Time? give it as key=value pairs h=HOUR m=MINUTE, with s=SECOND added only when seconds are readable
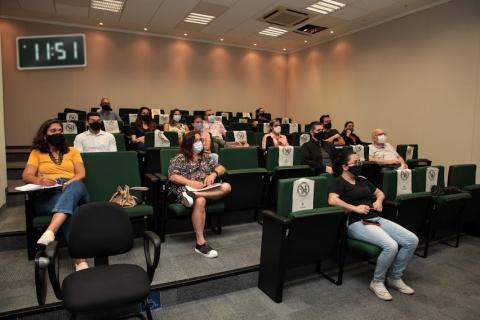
h=11 m=51
